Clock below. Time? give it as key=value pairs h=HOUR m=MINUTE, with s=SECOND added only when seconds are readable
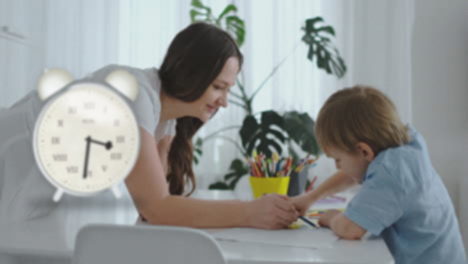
h=3 m=31
